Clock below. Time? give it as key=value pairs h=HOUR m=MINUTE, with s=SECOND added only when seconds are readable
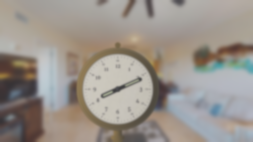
h=8 m=11
